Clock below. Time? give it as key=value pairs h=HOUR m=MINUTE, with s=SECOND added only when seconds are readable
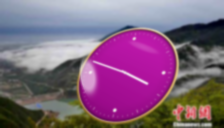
h=3 m=48
